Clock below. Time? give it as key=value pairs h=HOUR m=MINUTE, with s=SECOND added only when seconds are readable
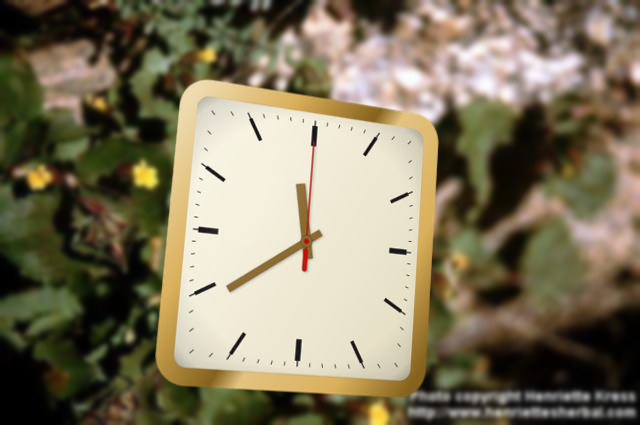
h=11 m=39 s=0
